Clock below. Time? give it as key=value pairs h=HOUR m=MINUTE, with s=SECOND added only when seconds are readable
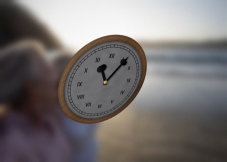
h=11 m=6
